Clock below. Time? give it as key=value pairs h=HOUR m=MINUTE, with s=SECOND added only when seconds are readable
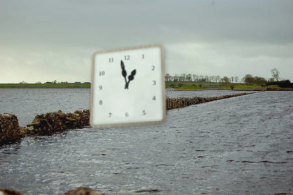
h=12 m=58
